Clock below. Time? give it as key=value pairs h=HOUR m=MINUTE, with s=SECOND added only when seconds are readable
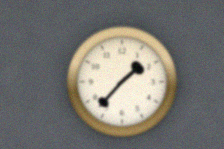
h=1 m=37
